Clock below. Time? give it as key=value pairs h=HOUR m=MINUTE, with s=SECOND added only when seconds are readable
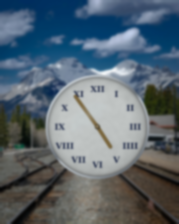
h=4 m=54
